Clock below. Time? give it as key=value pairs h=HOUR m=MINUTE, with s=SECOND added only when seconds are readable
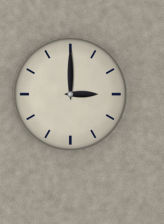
h=3 m=0
